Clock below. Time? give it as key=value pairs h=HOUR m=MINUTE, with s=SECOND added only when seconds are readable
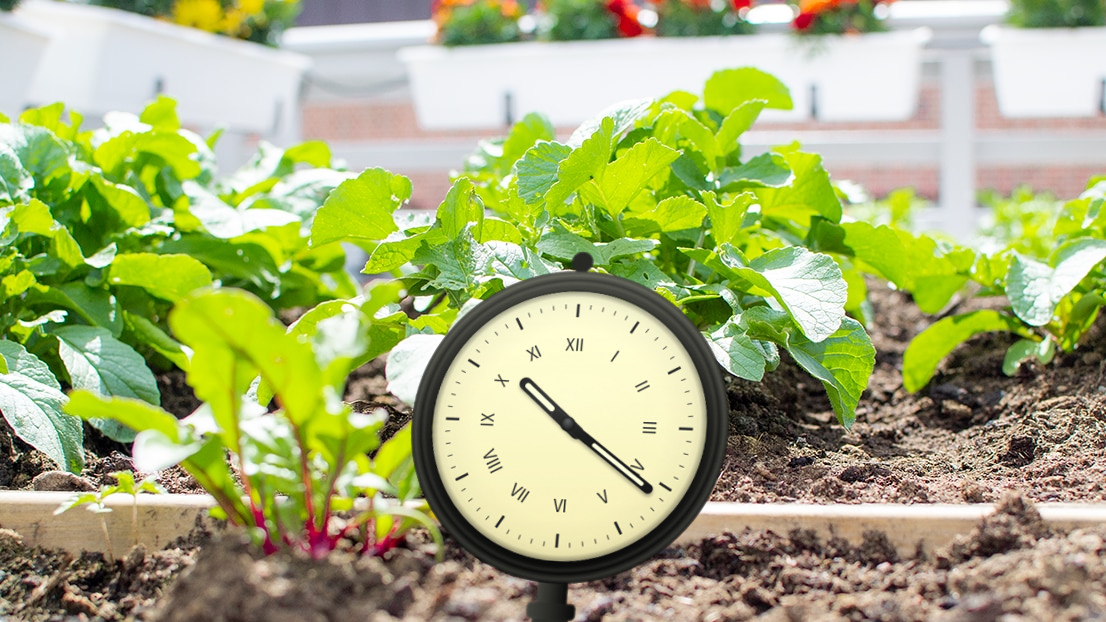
h=10 m=21
